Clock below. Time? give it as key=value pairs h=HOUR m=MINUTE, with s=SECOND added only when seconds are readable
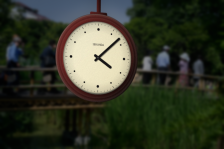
h=4 m=8
